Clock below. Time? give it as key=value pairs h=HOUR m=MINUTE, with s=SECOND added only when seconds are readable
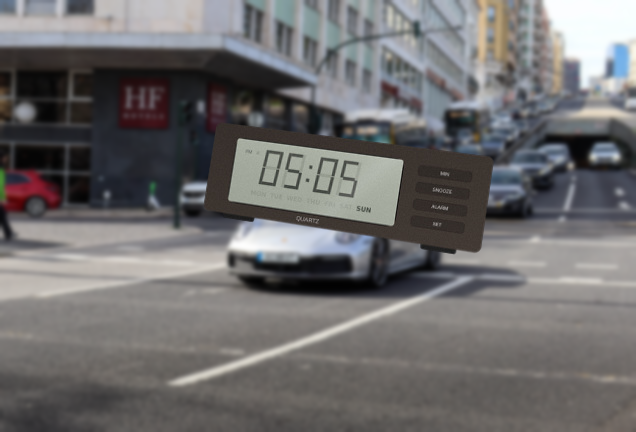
h=5 m=5
